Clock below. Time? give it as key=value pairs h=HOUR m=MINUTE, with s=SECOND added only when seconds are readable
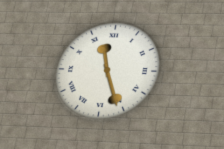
h=11 m=26
